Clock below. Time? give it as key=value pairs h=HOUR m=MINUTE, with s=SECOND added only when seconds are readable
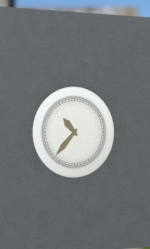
h=10 m=37
